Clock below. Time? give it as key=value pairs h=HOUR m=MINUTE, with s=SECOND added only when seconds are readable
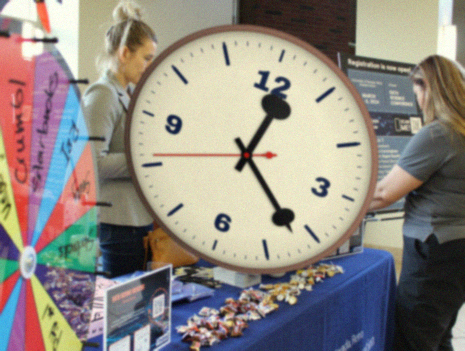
h=12 m=21 s=41
